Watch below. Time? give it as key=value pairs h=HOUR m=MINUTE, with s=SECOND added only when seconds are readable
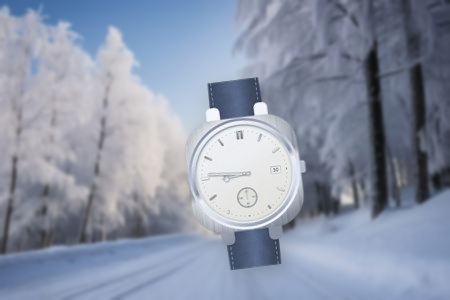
h=8 m=46
